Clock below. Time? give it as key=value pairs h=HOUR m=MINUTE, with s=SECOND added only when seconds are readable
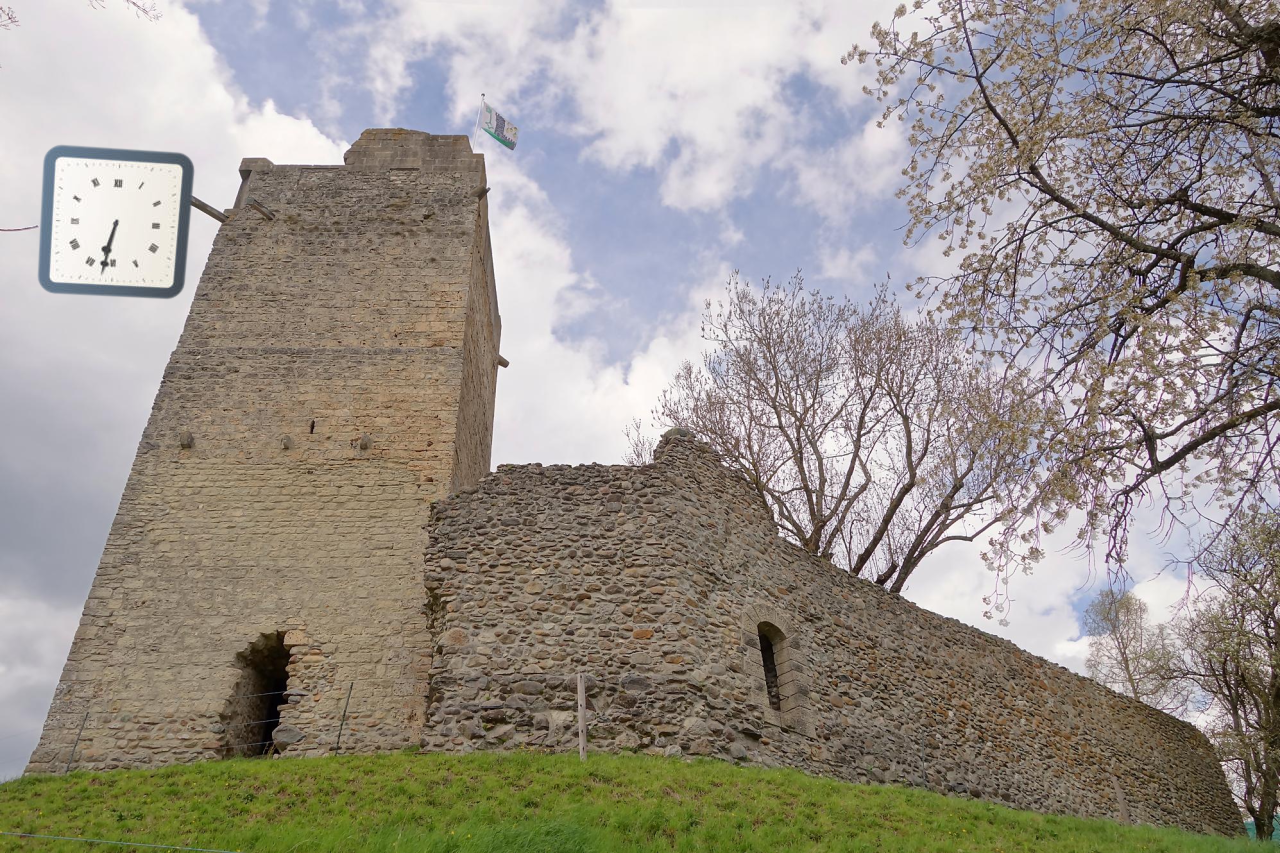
h=6 m=32
